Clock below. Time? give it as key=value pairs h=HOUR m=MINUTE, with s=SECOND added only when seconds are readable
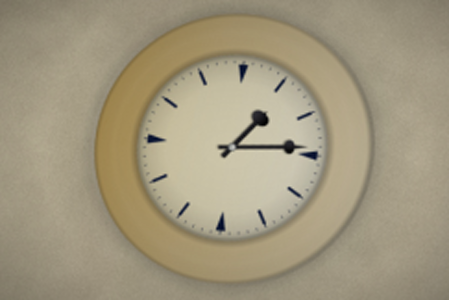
h=1 m=14
